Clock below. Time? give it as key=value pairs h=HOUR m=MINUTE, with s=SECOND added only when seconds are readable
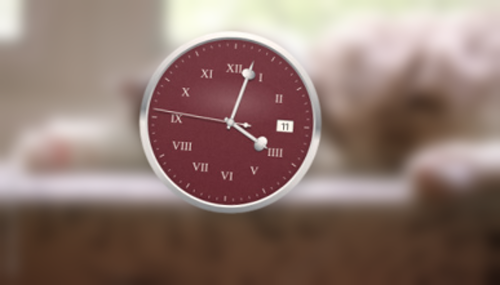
h=4 m=2 s=46
